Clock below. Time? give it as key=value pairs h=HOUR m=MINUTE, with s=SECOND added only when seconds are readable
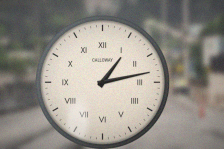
h=1 m=13
